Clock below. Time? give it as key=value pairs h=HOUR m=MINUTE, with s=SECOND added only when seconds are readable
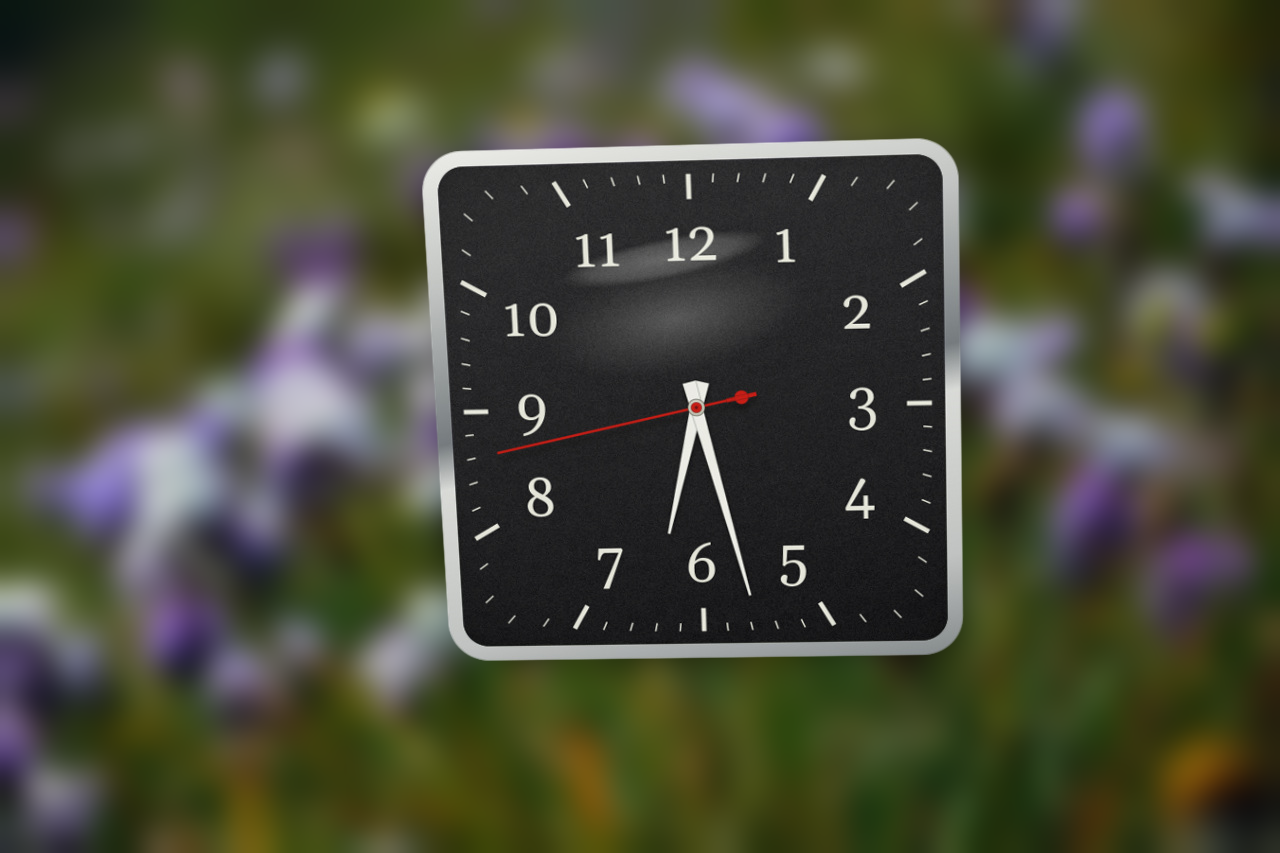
h=6 m=27 s=43
